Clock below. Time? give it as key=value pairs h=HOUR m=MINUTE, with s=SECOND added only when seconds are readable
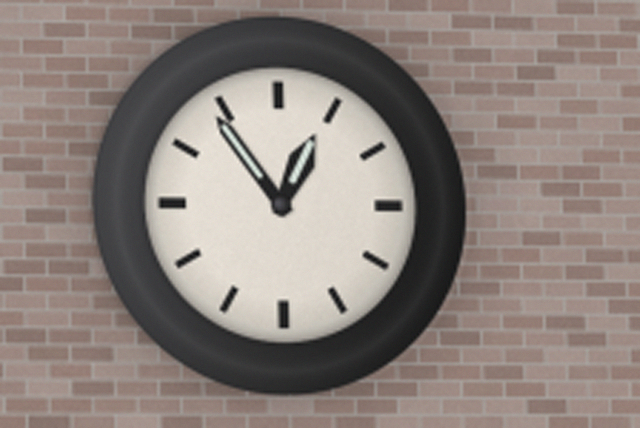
h=12 m=54
